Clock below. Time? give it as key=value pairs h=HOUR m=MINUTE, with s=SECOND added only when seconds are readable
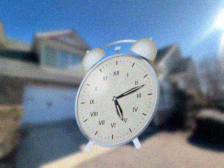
h=5 m=12
